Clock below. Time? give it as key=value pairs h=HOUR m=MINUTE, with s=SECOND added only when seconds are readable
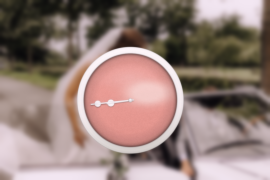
h=8 m=44
